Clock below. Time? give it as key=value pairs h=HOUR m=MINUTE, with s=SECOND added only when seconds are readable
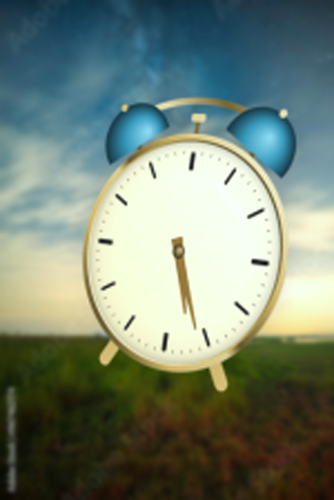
h=5 m=26
